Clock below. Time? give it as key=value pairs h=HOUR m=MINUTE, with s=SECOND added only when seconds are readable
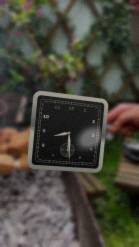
h=8 m=29
